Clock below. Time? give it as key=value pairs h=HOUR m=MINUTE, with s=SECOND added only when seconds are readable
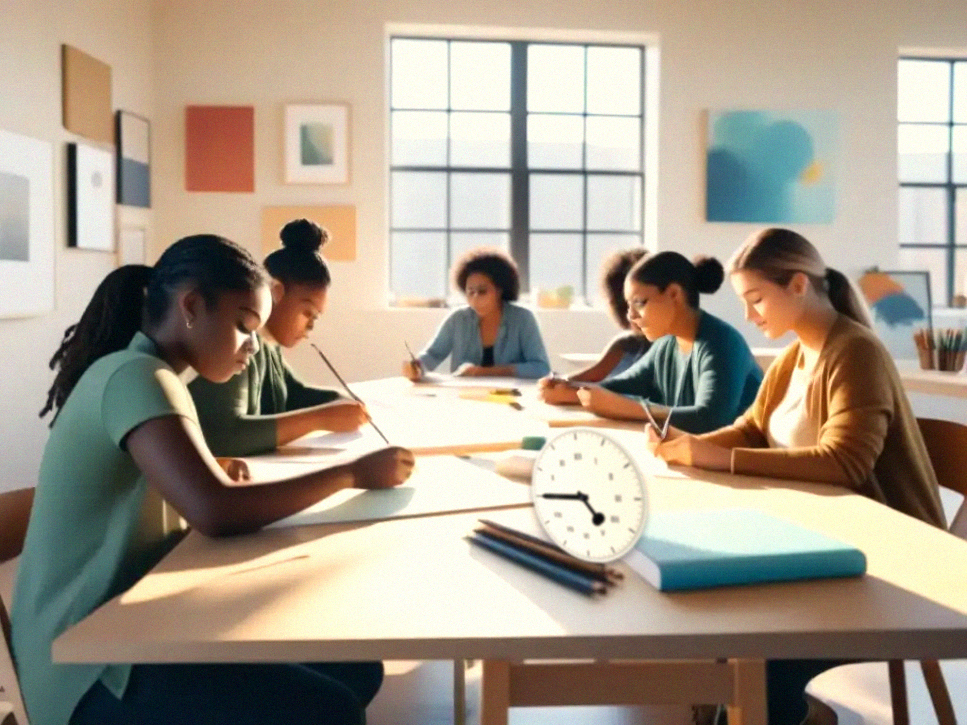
h=4 m=45
